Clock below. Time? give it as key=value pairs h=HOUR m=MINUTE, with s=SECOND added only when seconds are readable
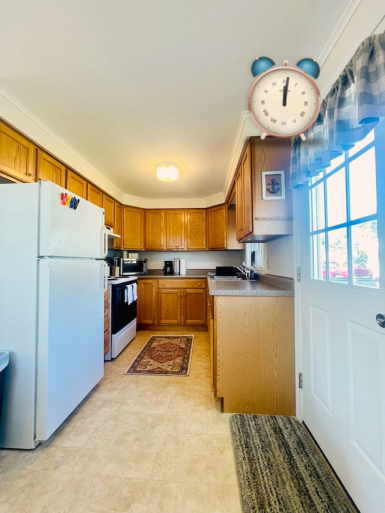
h=12 m=1
